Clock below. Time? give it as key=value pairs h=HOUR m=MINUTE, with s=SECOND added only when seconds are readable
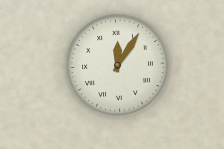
h=12 m=6
